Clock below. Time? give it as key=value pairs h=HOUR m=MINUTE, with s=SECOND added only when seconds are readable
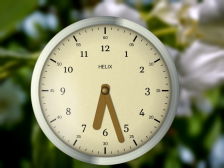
h=6 m=27
